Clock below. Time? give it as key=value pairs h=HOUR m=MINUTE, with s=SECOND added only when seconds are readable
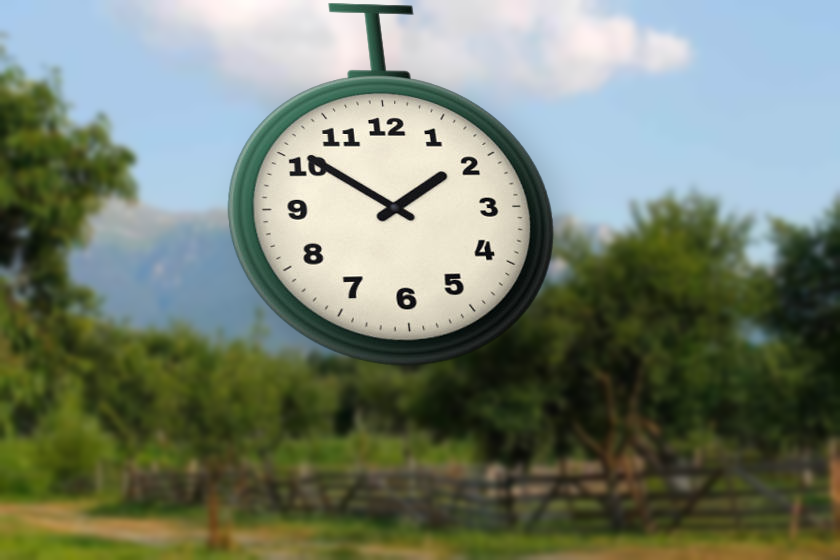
h=1 m=51
